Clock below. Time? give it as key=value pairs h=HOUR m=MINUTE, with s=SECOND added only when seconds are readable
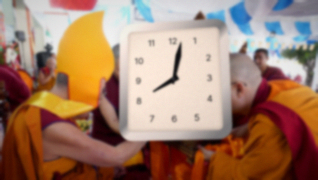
h=8 m=2
